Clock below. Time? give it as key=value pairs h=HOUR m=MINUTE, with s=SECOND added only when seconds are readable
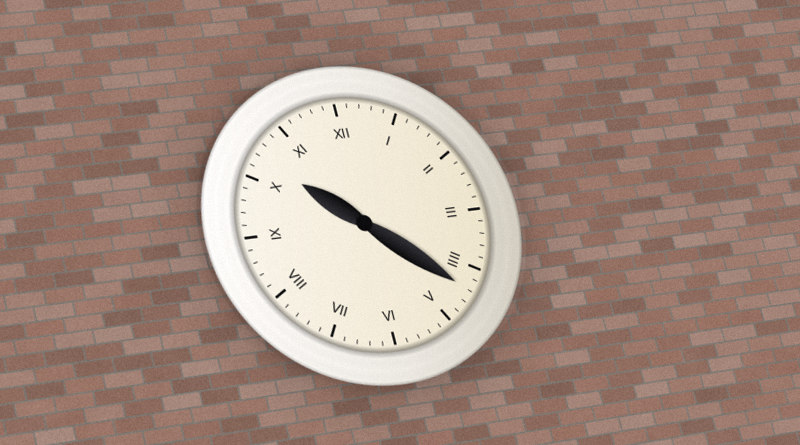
h=10 m=22
